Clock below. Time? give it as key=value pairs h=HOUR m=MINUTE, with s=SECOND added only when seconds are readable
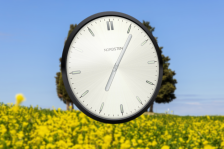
h=7 m=6
